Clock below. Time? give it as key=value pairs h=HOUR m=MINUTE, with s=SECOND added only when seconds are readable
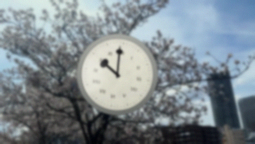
h=9 m=59
